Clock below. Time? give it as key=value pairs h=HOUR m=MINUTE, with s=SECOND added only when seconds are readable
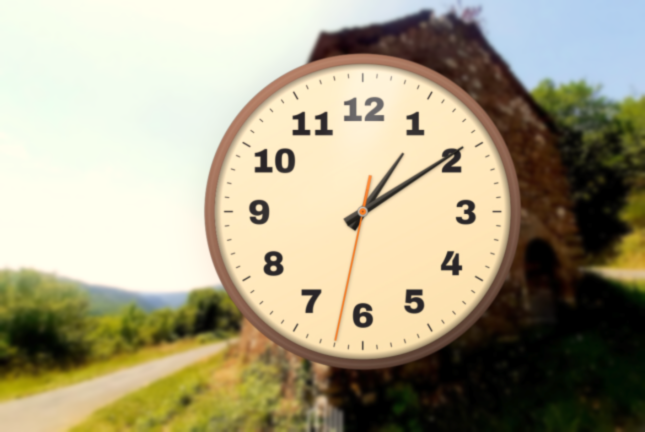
h=1 m=9 s=32
